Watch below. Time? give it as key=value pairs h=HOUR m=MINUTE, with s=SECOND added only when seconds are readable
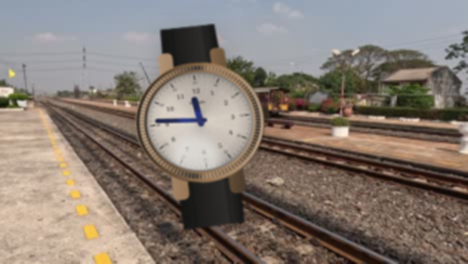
h=11 m=46
